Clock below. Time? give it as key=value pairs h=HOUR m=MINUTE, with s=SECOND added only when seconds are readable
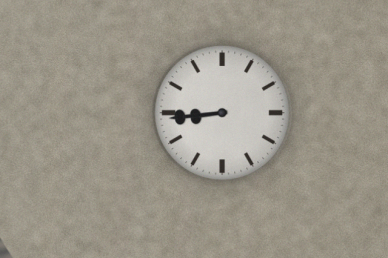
h=8 m=44
